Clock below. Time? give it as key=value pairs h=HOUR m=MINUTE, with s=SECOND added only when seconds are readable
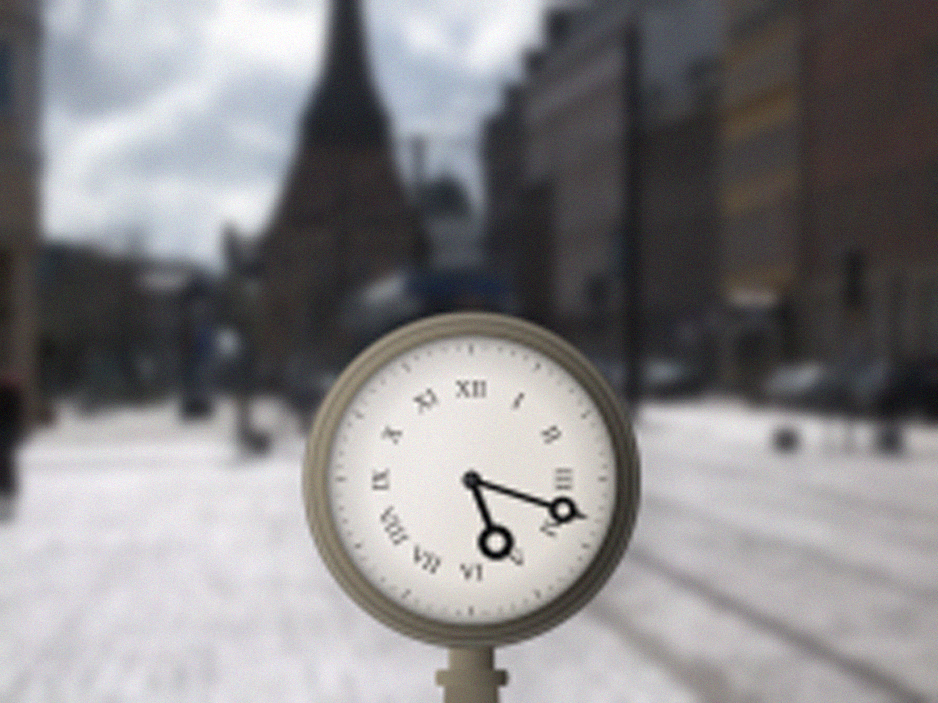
h=5 m=18
